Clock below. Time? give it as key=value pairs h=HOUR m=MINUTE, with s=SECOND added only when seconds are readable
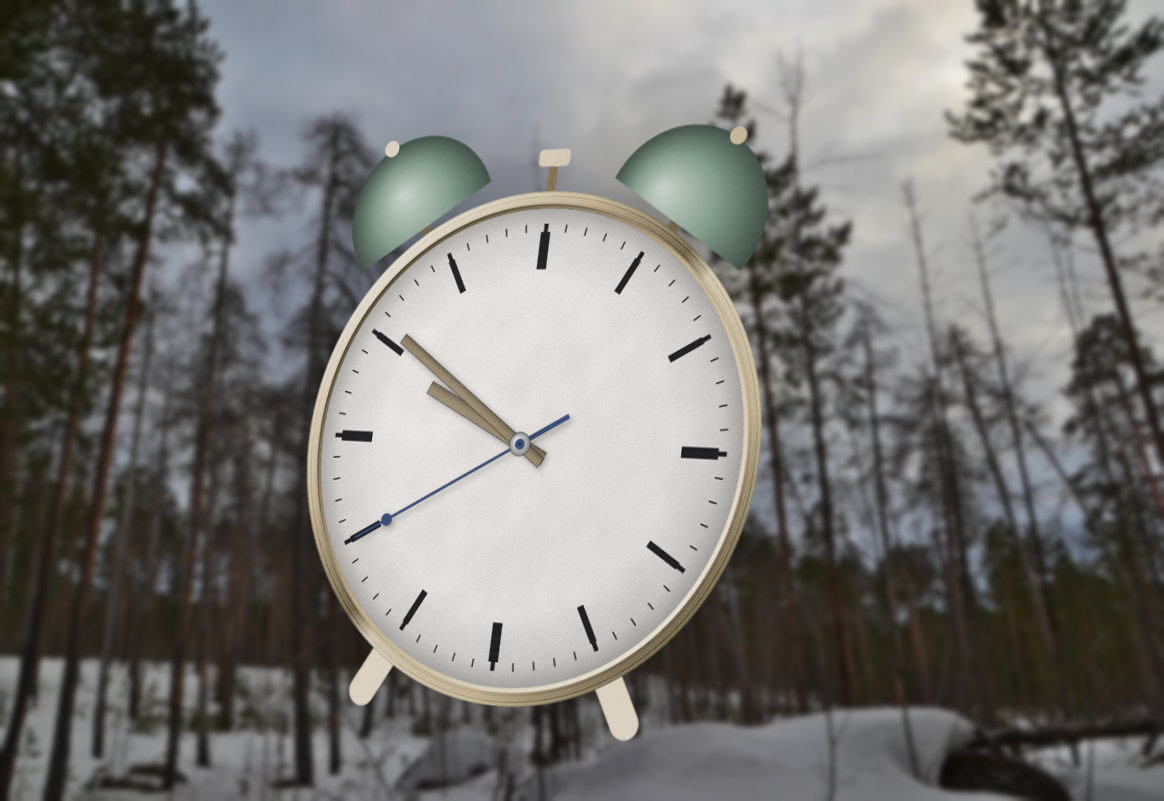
h=9 m=50 s=40
